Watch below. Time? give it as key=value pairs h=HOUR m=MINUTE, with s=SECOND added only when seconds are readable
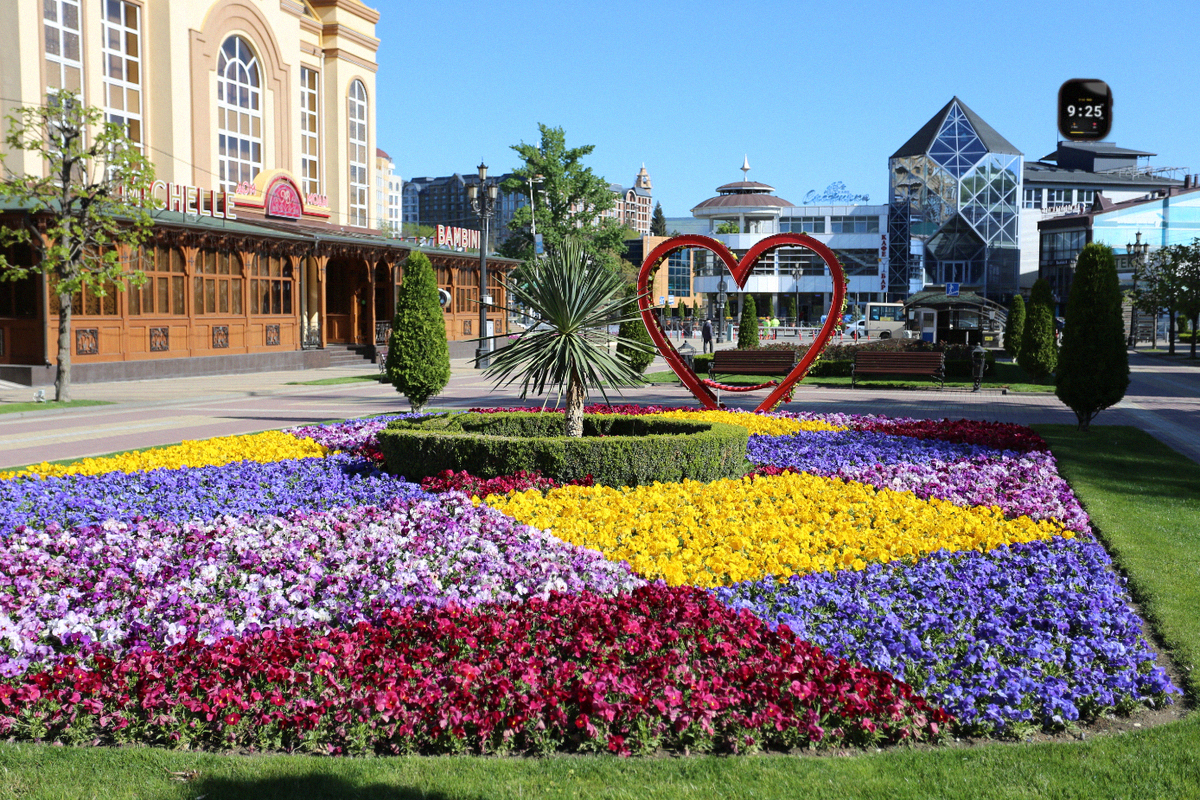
h=9 m=25
